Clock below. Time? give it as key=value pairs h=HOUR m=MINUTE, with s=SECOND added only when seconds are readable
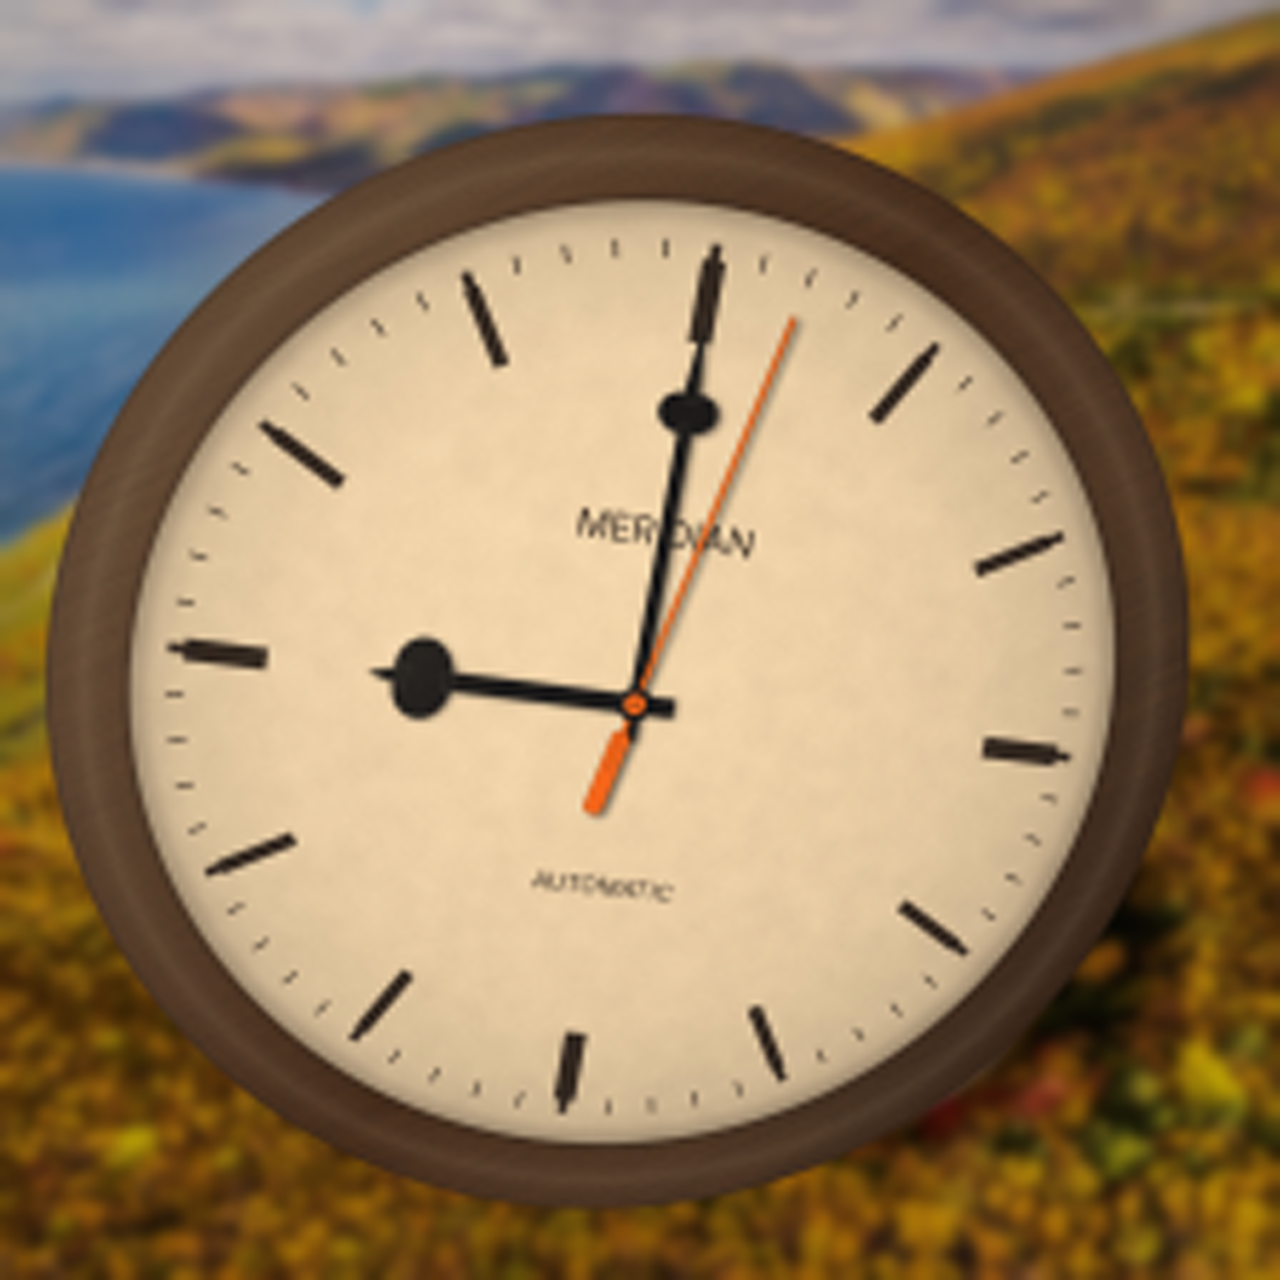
h=9 m=0 s=2
